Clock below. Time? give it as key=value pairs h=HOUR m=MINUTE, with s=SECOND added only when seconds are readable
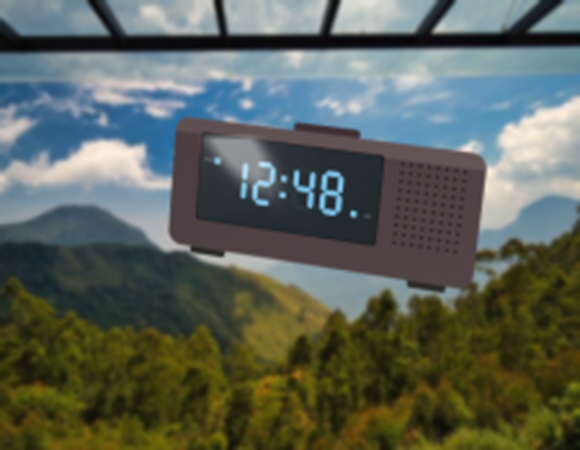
h=12 m=48
